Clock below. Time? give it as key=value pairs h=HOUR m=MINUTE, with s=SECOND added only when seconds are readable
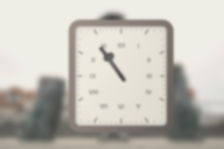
h=10 m=54
